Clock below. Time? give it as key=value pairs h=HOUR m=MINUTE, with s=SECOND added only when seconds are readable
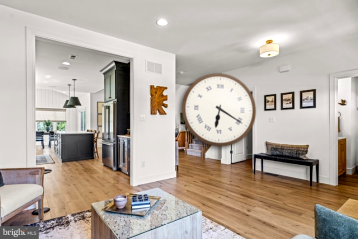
h=6 m=20
